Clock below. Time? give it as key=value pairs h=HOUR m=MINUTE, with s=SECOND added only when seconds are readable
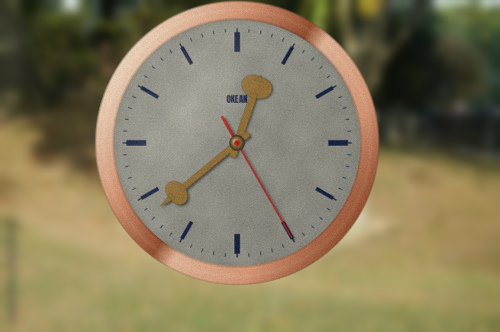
h=12 m=38 s=25
